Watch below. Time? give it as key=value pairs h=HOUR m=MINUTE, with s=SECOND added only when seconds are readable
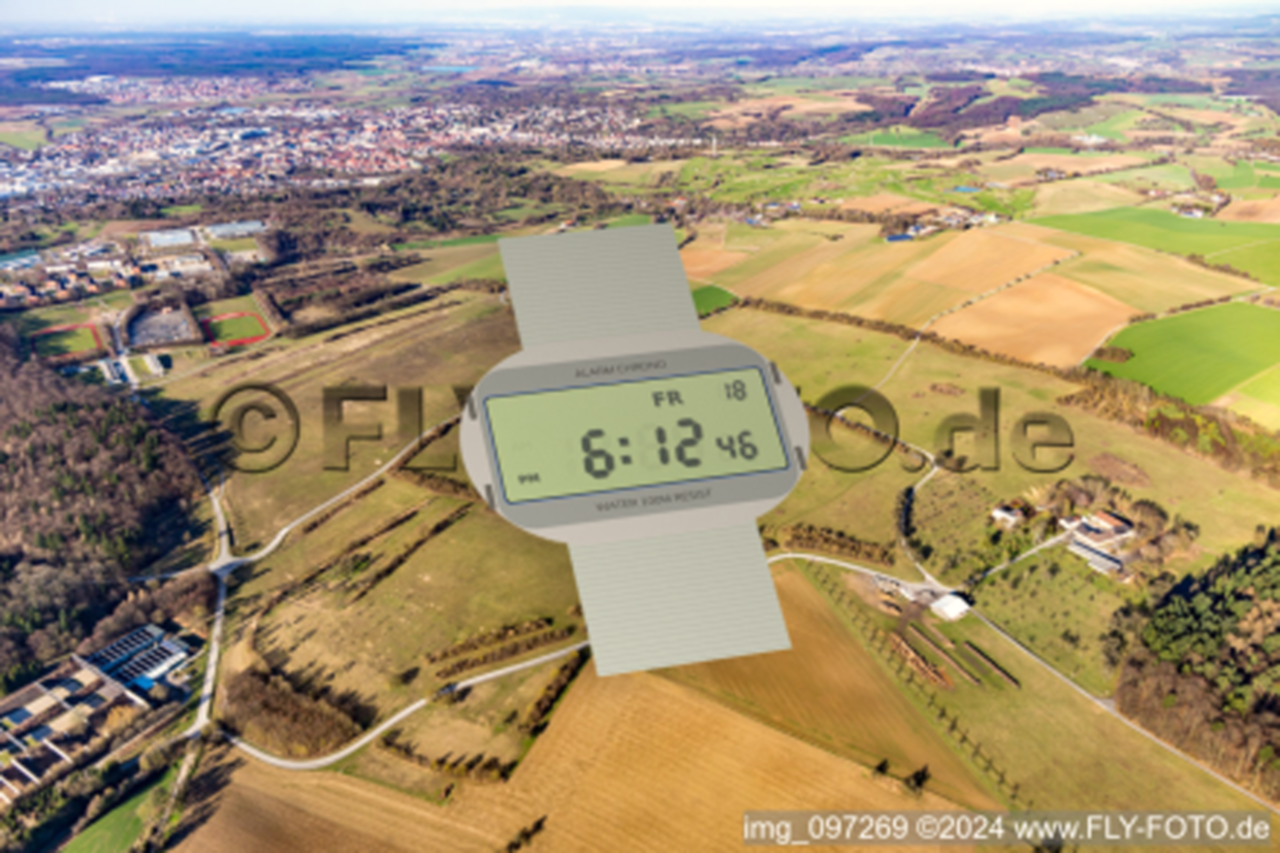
h=6 m=12 s=46
